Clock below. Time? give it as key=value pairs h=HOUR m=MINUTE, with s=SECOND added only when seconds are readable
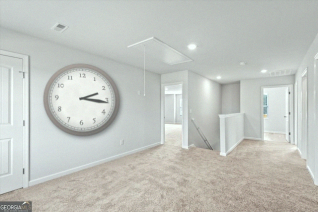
h=2 m=16
